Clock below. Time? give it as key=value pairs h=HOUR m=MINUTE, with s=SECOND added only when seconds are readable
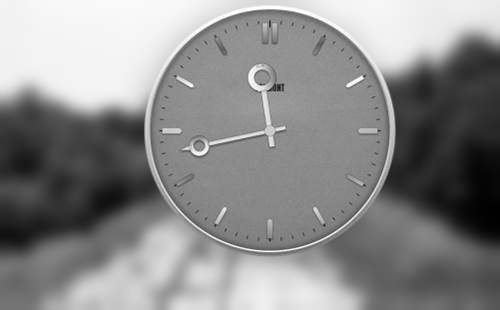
h=11 m=43
